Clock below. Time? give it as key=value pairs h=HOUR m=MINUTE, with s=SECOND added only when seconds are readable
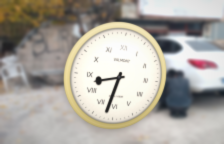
h=8 m=32
